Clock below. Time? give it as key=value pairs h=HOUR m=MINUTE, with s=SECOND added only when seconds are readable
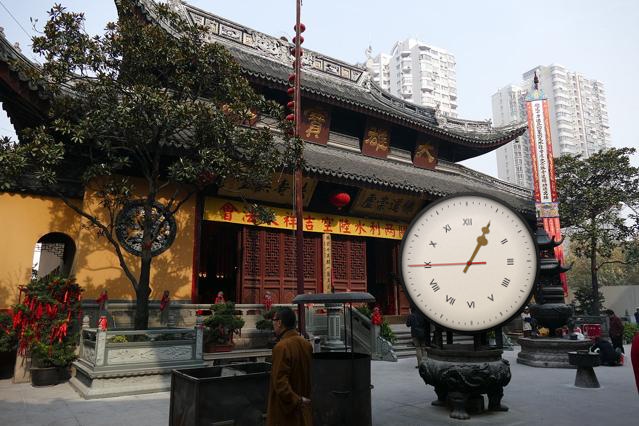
h=1 m=4 s=45
